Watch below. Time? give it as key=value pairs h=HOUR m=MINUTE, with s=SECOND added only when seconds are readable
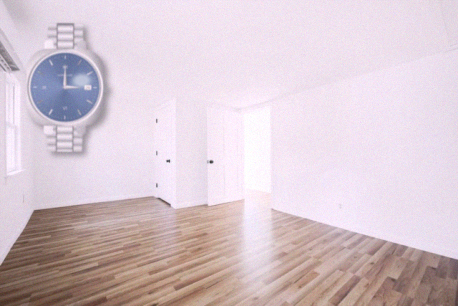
h=3 m=0
